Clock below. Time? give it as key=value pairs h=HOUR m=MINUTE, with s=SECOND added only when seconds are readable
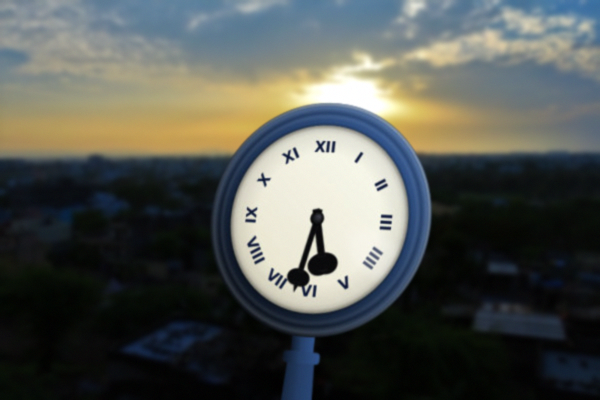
h=5 m=32
